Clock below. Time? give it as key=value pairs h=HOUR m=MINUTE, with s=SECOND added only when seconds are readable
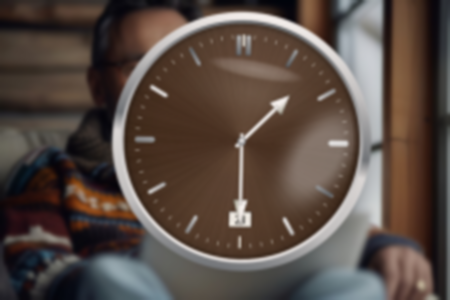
h=1 m=30
